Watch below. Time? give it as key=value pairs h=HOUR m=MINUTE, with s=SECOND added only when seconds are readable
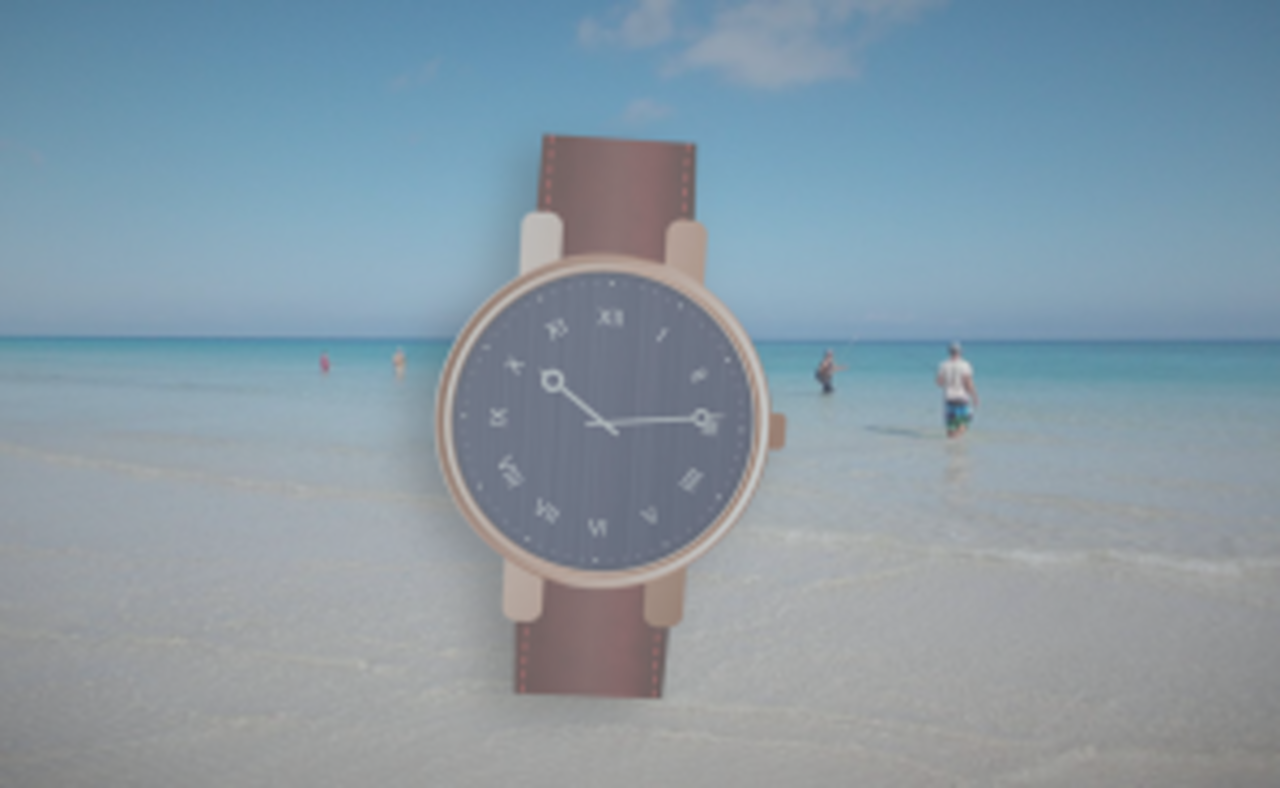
h=10 m=14
